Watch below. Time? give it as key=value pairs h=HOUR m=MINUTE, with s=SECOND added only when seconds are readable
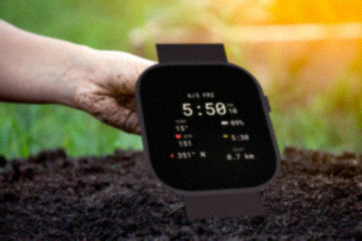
h=5 m=50
